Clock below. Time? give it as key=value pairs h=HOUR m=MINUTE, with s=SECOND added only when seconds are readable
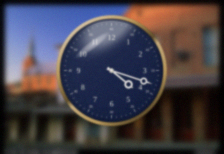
h=4 m=18
